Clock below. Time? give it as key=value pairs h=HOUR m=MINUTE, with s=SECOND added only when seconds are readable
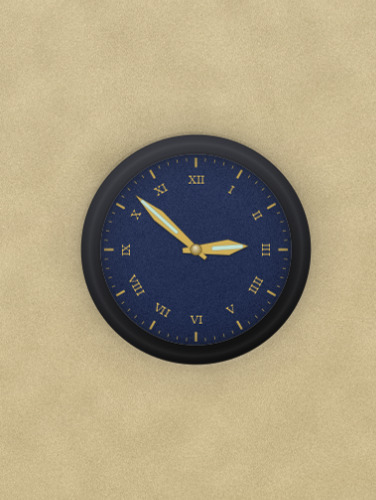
h=2 m=52
